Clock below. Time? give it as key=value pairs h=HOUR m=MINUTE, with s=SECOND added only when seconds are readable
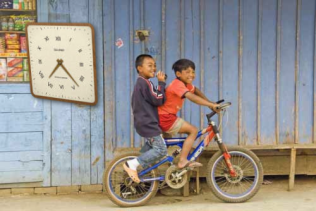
h=7 m=23
